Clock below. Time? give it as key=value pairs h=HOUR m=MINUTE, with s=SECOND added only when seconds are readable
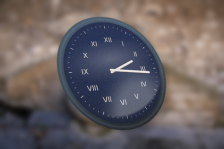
h=2 m=16
